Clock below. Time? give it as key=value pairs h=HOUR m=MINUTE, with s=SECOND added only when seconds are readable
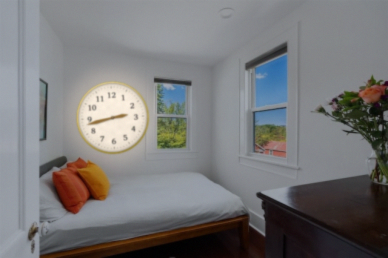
h=2 m=43
